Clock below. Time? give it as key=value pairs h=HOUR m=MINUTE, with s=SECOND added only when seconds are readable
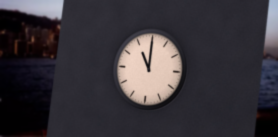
h=11 m=0
